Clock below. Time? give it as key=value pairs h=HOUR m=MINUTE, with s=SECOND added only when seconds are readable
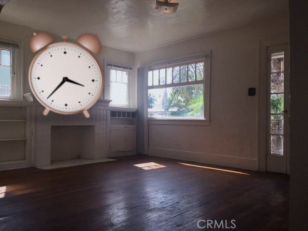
h=3 m=37
